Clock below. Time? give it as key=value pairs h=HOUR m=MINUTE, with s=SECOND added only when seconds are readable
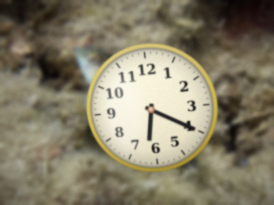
h=6 m=20
